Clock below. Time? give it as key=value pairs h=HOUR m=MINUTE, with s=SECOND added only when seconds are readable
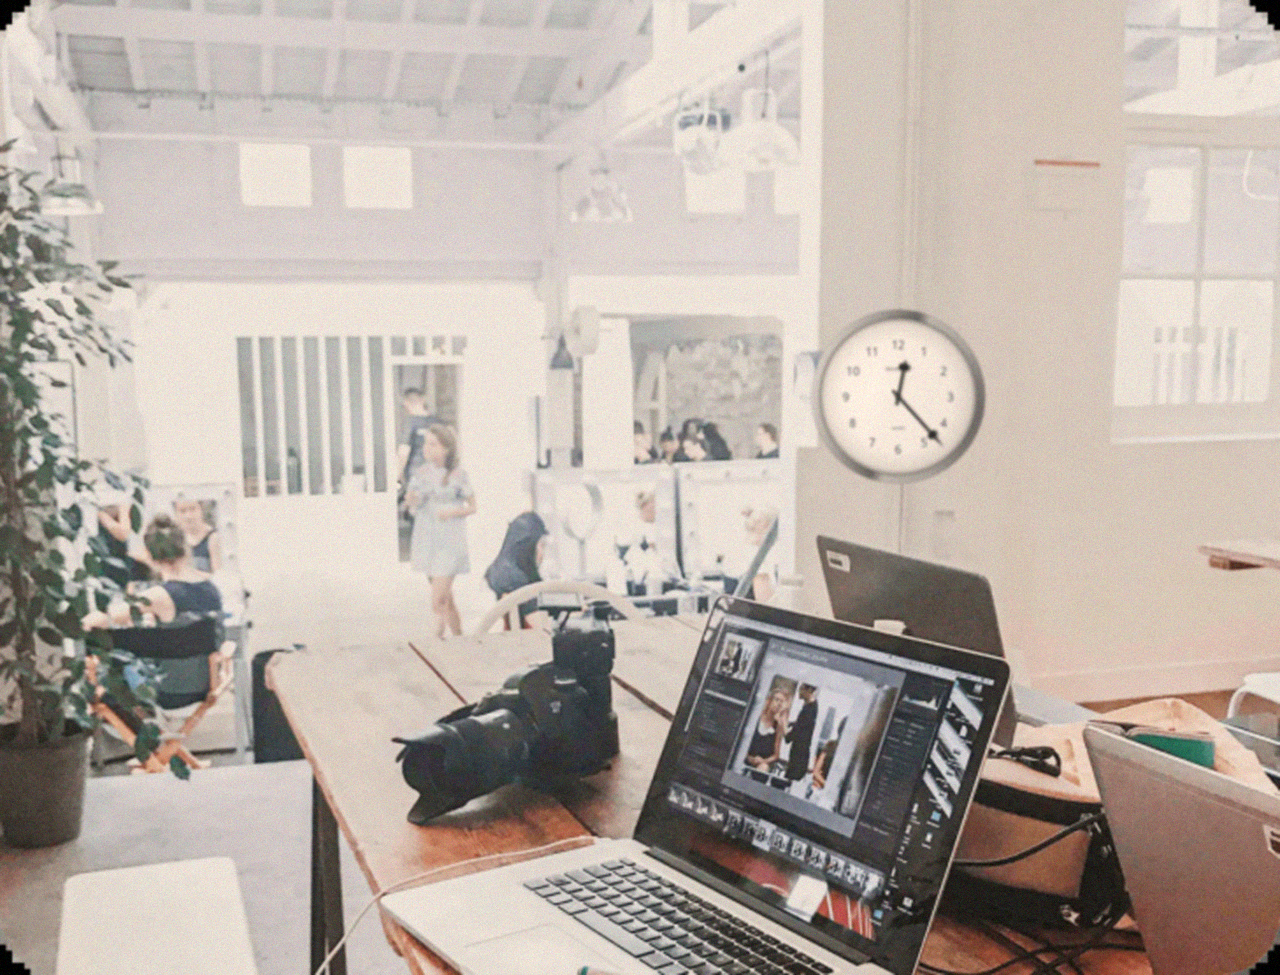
h=12 m=23
